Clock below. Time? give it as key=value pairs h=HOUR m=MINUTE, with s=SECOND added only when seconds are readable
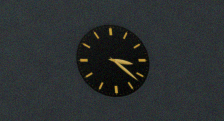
h=3 m=22
